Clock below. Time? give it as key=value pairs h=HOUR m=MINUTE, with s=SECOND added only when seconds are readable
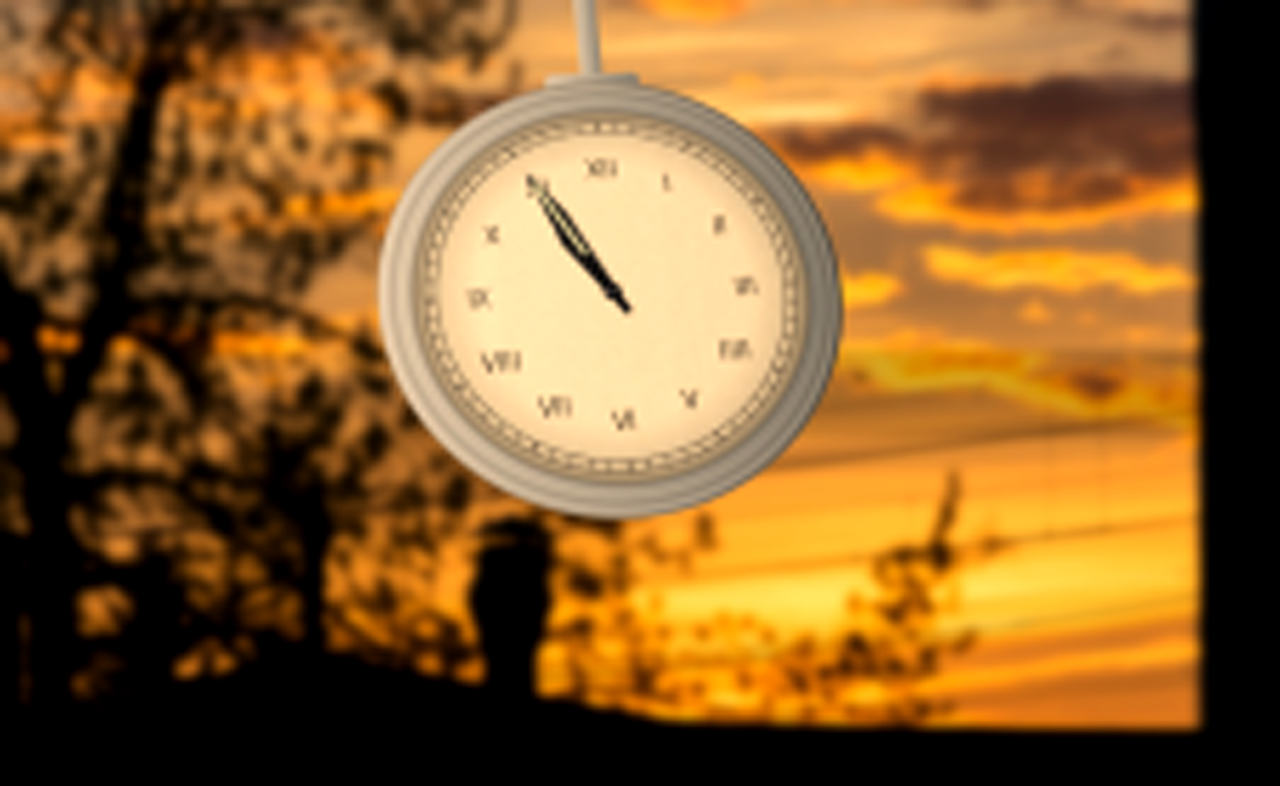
h=10 m=55
